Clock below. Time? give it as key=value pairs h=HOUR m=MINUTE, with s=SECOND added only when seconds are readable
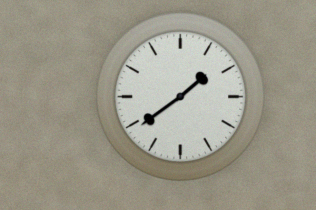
h=1 m=39
